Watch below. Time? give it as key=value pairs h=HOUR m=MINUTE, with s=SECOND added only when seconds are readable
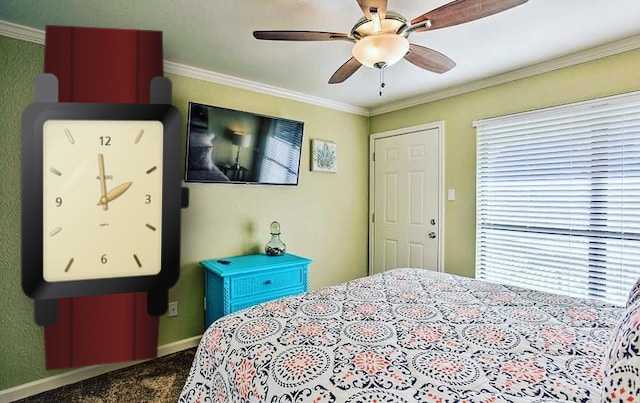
h=1 m=59
